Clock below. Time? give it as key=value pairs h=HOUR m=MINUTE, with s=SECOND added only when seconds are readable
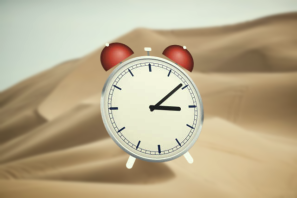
h=3 m=9
